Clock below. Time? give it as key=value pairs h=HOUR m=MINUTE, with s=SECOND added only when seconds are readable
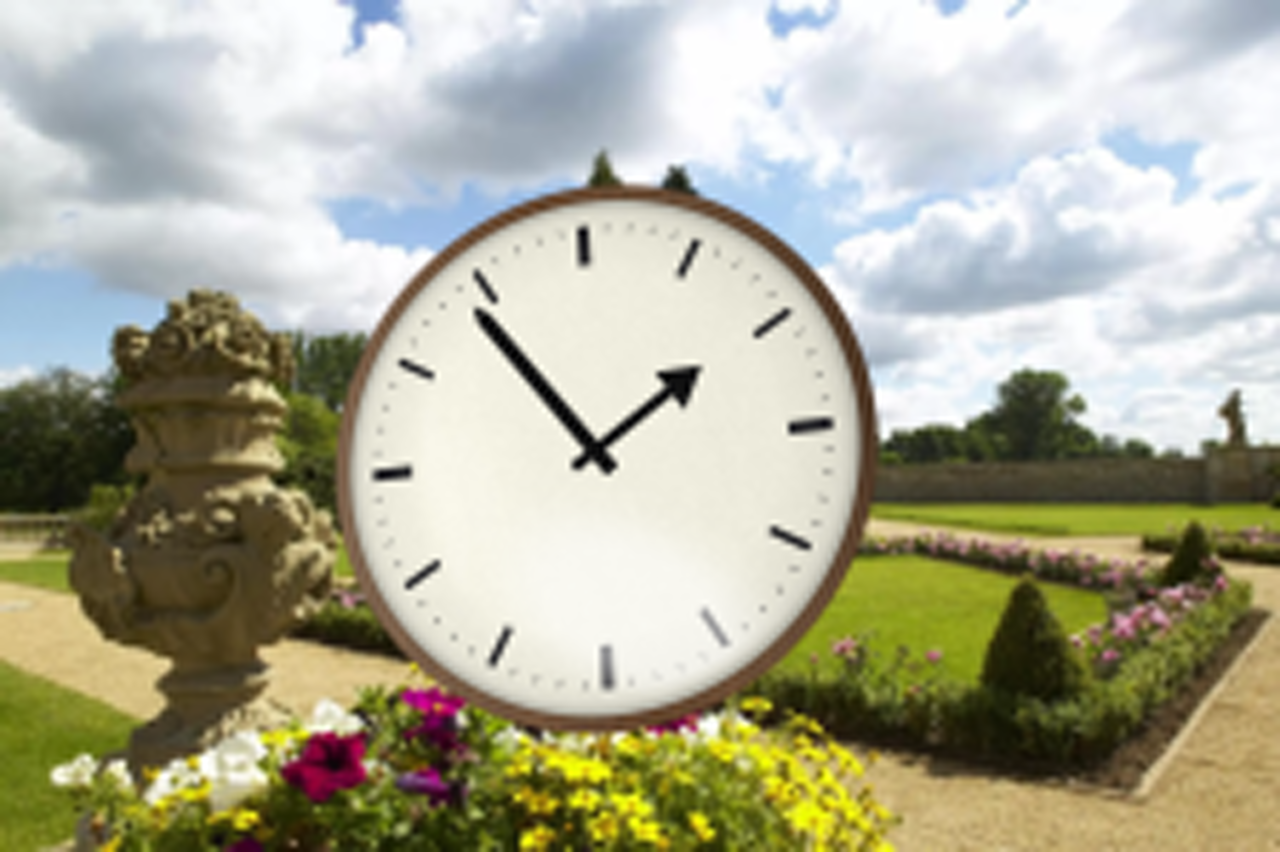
h=1 m=54
